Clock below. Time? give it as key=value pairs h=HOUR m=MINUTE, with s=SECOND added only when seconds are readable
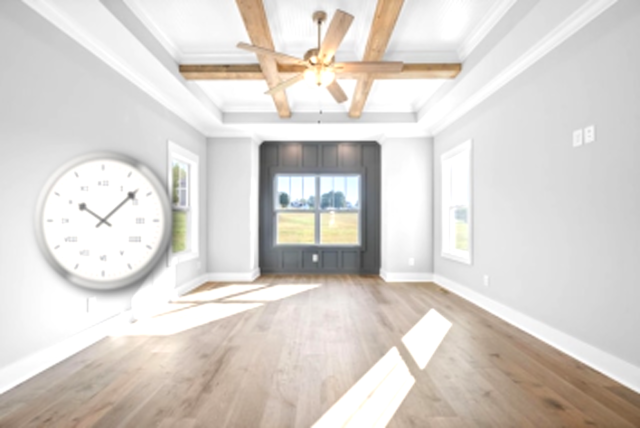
h=10 m=8
